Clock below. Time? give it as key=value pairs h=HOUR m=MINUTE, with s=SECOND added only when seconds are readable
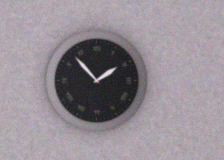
h=1 m=53
